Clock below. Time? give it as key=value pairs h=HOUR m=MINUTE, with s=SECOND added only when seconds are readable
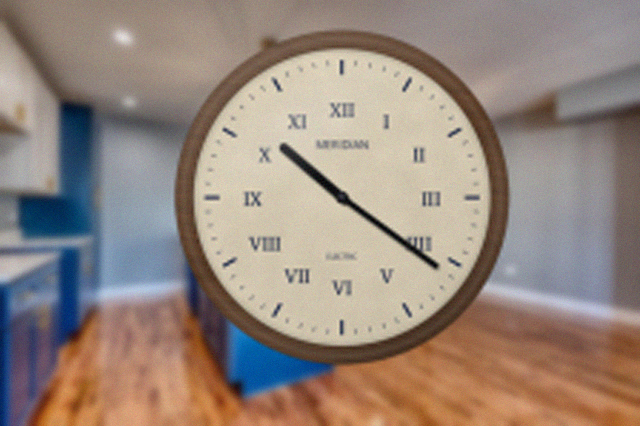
h=10 m=21
